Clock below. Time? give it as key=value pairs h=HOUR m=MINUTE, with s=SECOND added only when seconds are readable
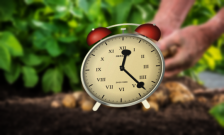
h=12 m=23
